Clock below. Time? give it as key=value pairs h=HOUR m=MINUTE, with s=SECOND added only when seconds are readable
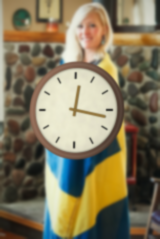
h=12 m=17
